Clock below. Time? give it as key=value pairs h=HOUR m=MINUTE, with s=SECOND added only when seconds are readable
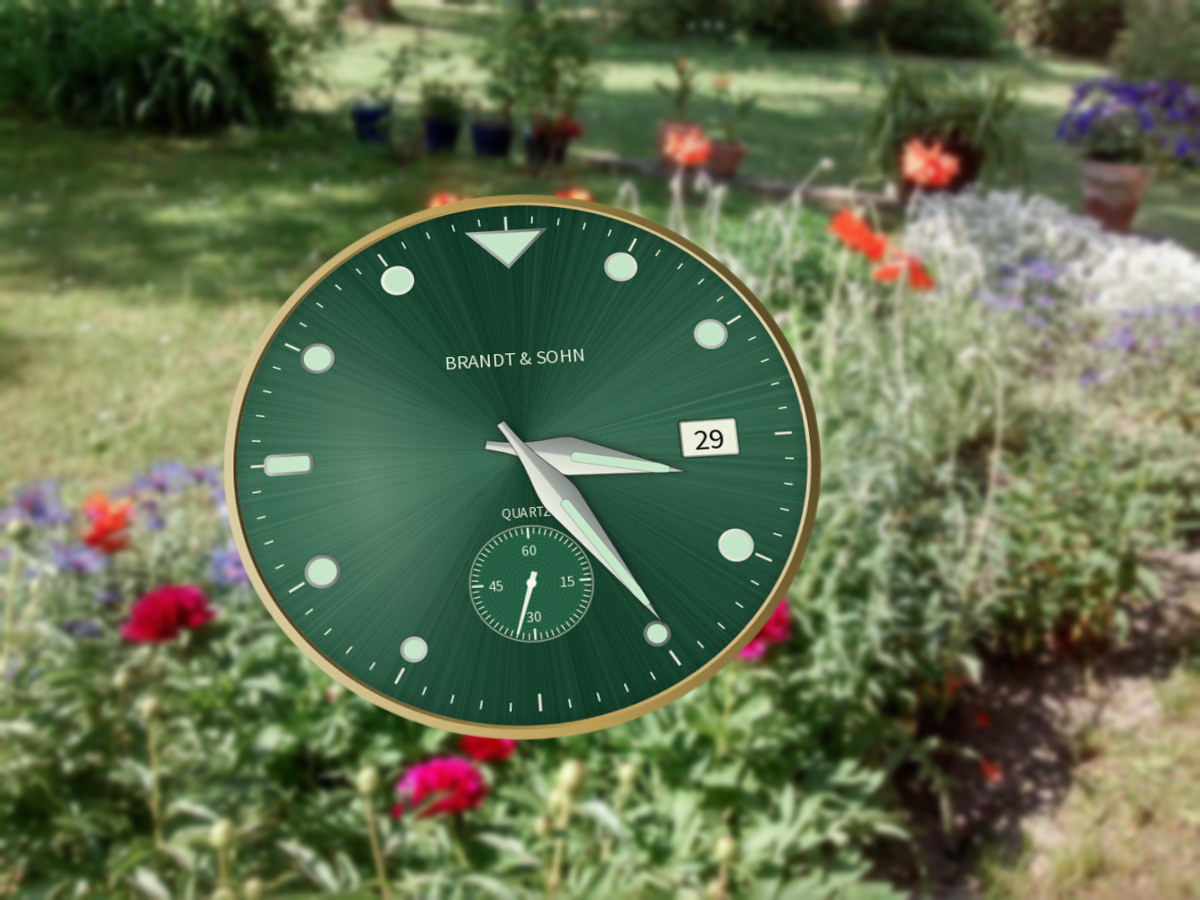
h=3 m=24 s=33
